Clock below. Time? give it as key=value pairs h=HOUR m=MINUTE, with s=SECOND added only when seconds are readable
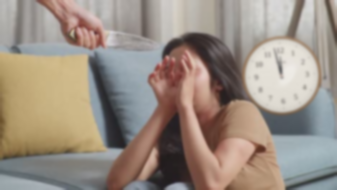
h=11 m=58
